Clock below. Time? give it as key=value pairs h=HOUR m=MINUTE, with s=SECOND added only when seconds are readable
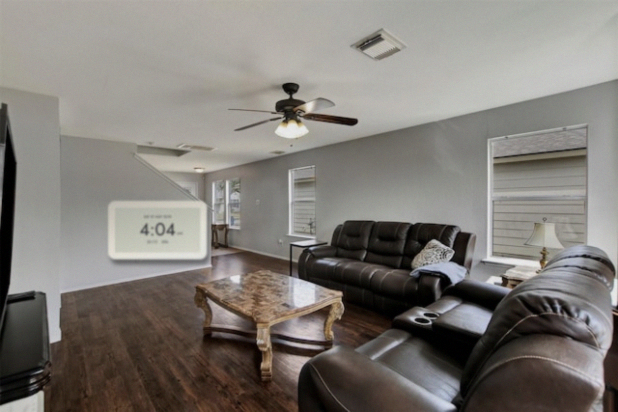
h=4 m=4
